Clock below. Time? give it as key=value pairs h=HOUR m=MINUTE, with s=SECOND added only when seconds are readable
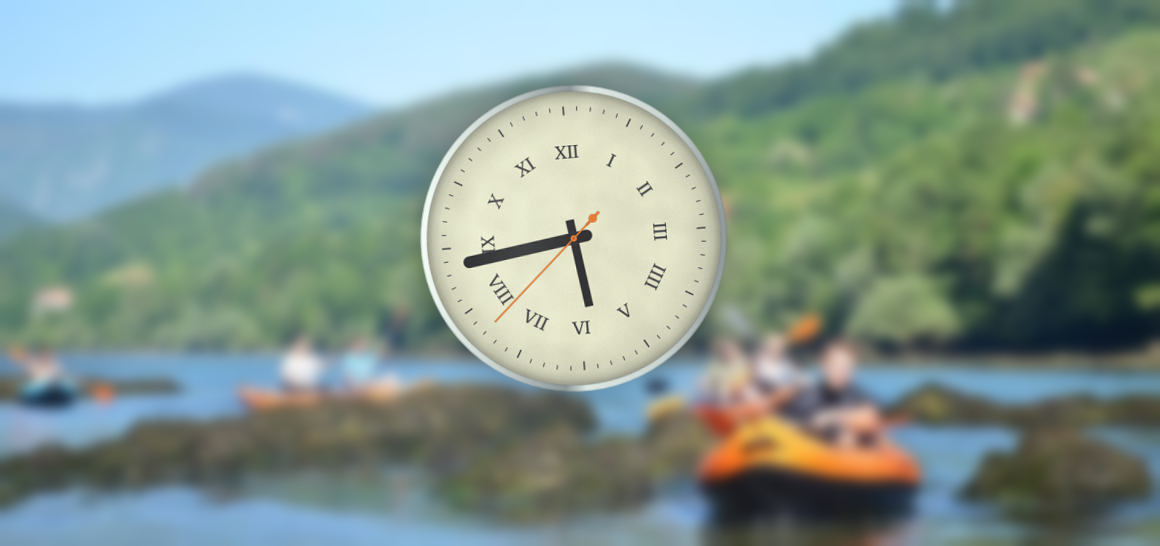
h=5 m=43 s=38
